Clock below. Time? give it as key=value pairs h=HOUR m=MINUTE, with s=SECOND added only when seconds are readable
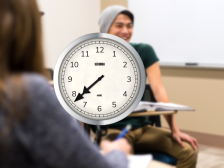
h=7 m=38
